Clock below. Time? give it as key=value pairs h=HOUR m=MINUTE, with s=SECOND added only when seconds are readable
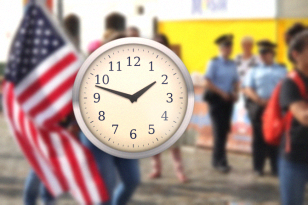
h=1 m=48
